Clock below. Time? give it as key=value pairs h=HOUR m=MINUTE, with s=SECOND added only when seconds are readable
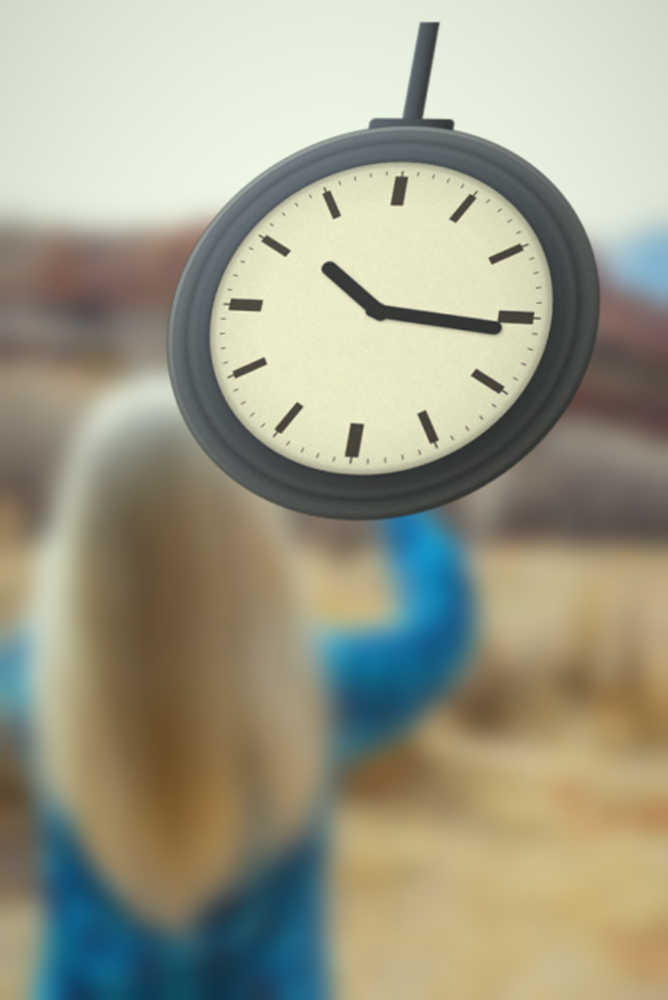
h=10 m=16
